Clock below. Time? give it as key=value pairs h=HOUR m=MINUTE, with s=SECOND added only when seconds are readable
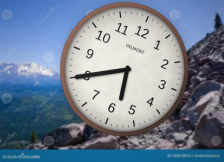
h=5 m=40
